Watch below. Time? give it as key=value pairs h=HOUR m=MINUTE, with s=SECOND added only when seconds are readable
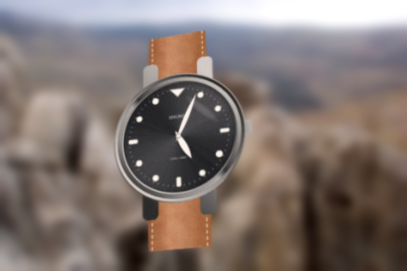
h=5 m=4
